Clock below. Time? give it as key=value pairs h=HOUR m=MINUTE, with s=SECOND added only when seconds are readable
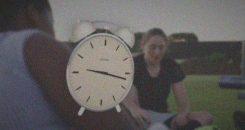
h=9 m=17
